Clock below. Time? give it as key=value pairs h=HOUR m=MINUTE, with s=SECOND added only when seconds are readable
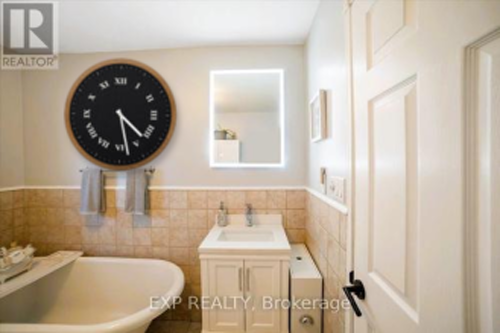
h=4 m=28
